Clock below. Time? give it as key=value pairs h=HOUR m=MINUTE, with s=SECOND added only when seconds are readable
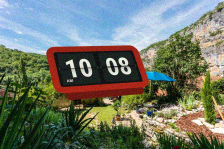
h=10 m=8
